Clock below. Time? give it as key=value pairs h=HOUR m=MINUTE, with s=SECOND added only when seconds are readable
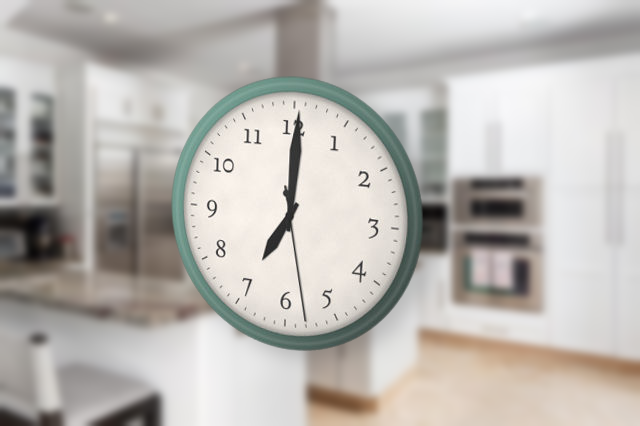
h=7 m=0 s=28
